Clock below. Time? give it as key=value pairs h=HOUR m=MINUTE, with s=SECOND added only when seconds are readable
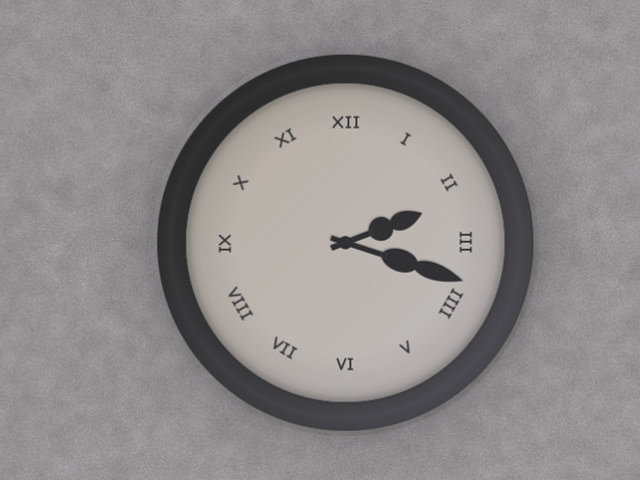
h=2 m=18
